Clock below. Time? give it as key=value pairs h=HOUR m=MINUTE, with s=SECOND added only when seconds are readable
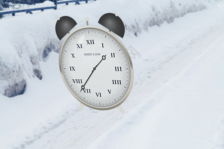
h=1 m=37
